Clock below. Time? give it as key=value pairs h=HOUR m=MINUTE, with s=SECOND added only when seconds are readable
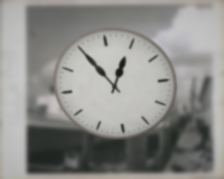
h=12 m=55
